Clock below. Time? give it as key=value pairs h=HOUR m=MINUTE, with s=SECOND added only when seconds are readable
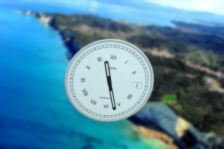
h=11 m=27
